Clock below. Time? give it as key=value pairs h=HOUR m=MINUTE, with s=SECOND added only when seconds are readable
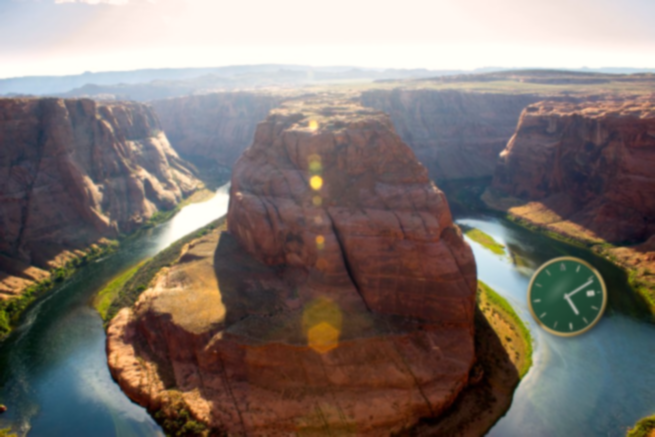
h=5 m=11
